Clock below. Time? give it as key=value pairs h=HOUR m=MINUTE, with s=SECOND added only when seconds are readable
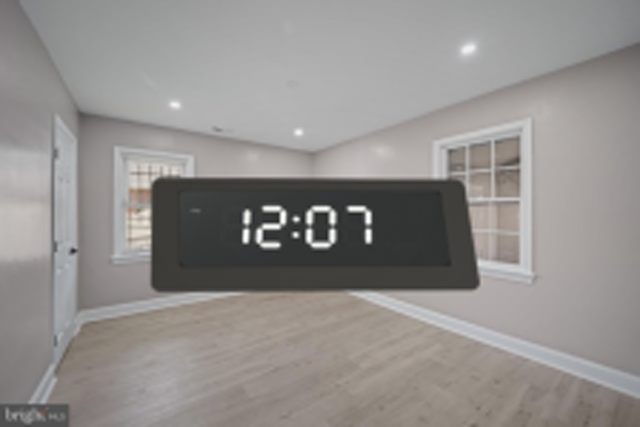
h=12 m=7
